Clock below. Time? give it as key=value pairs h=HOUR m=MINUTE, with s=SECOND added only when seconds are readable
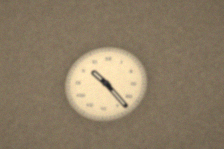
h=10 m=23
